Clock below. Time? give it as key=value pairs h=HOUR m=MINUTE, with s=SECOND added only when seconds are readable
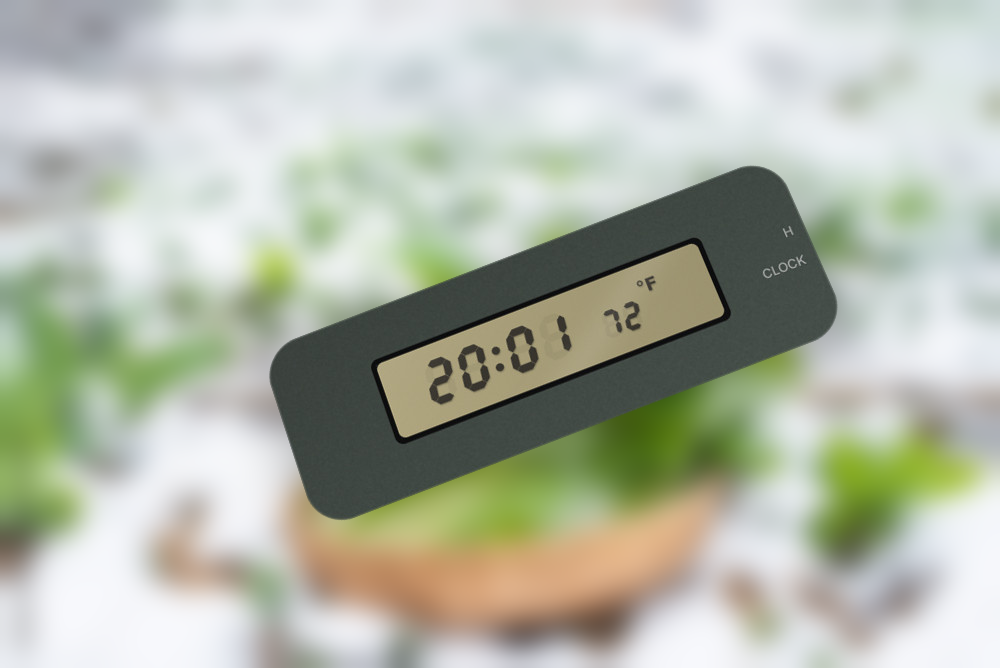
h=20 m=1
